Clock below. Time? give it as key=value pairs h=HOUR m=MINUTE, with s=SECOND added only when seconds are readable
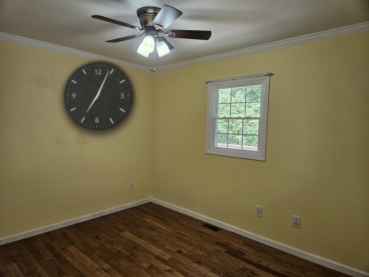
h=7 m=4
